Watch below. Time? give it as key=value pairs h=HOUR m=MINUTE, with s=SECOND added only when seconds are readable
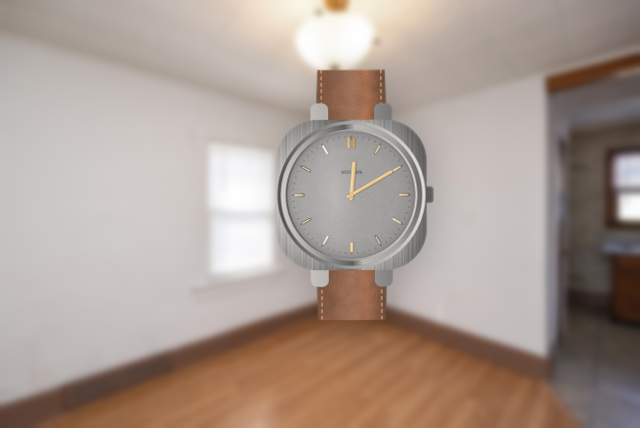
h=12 m=10
